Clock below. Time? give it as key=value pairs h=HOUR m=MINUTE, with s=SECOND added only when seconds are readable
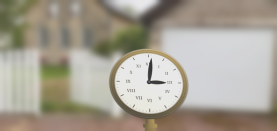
h=3 m=1
